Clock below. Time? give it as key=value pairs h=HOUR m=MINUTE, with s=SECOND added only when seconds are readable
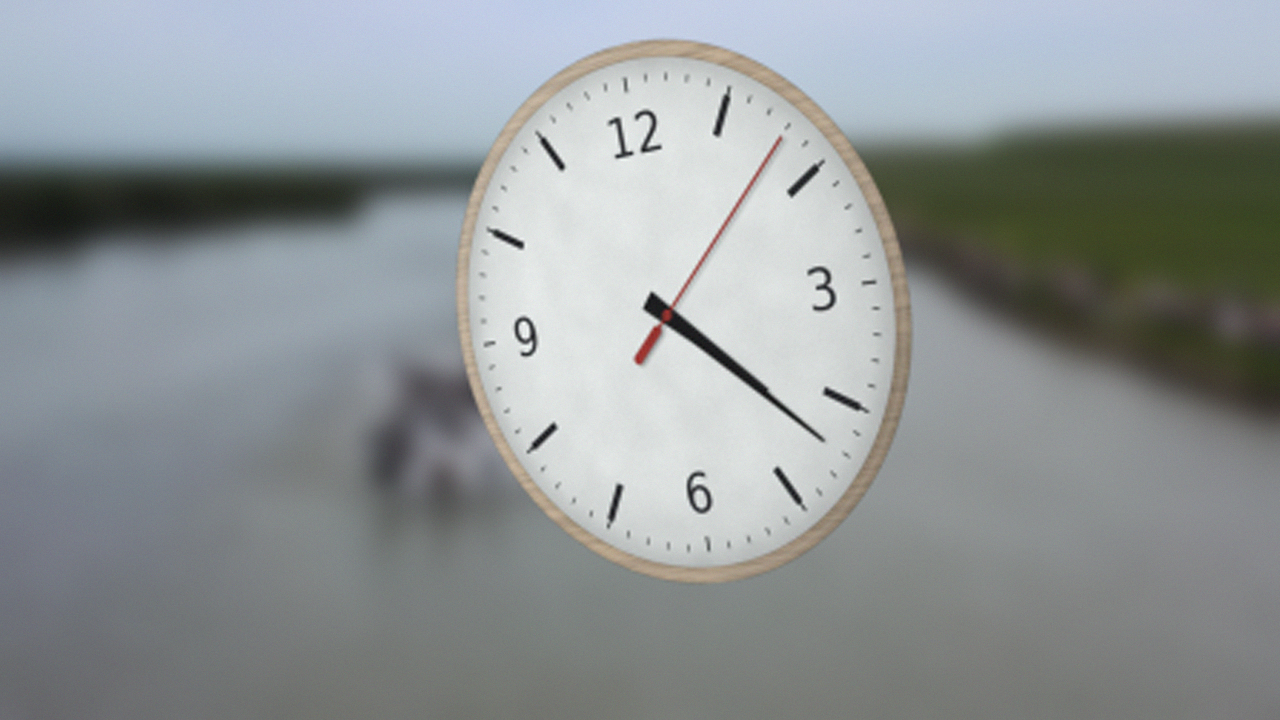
h=4 m=22 s=8
